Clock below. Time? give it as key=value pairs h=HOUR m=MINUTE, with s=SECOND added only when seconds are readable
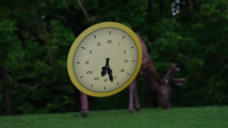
h=6 m=27
